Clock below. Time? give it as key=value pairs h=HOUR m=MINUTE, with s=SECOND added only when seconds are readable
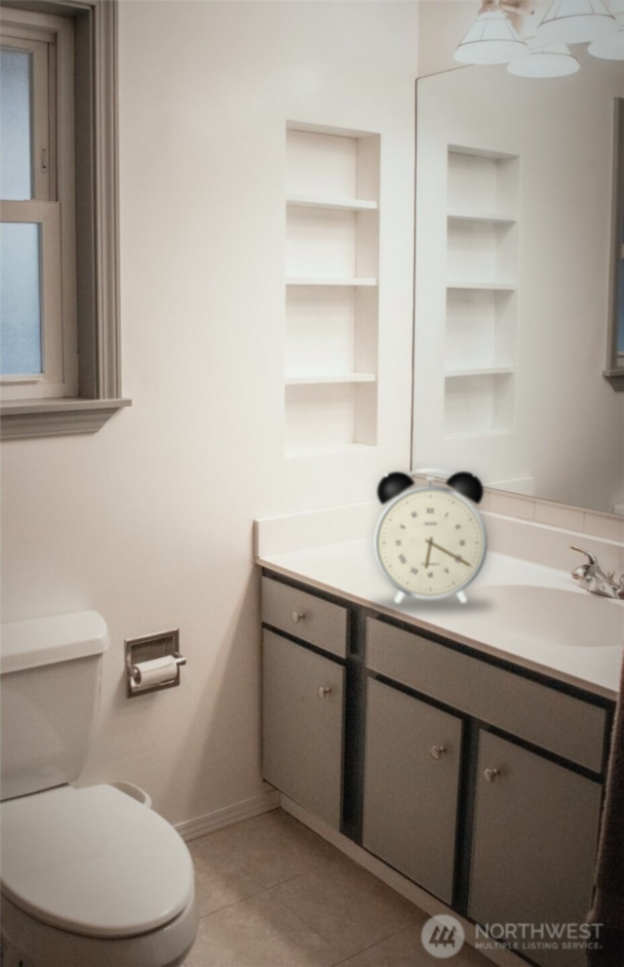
h=6 m=20
